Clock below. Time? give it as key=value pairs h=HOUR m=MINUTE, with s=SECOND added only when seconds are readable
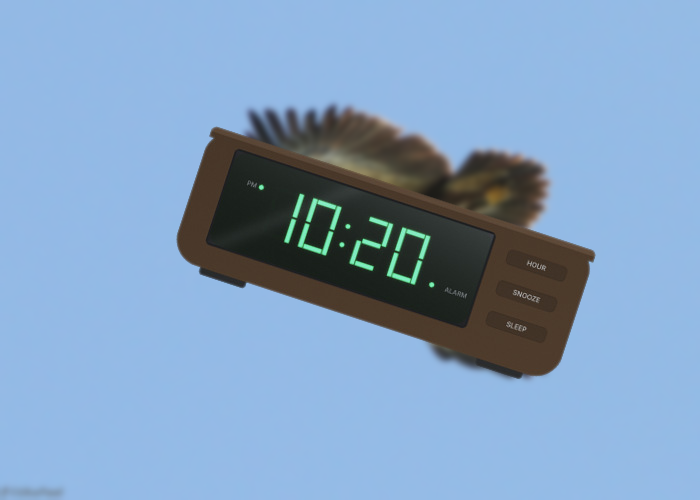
h=10 m=20
